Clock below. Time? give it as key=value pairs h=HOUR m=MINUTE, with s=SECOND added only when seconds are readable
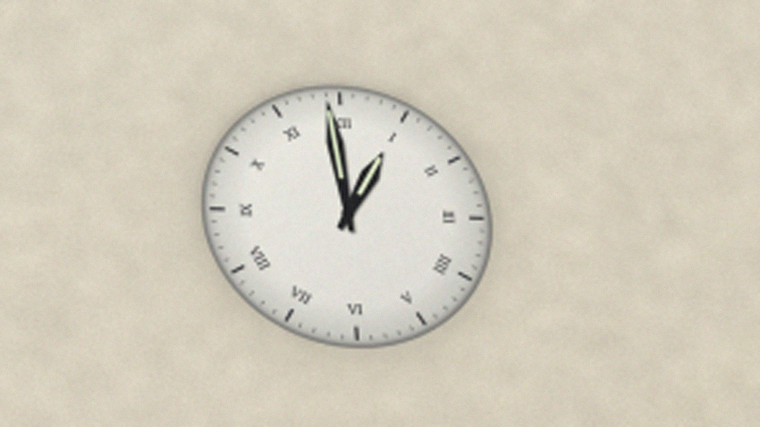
h=12 m=59
